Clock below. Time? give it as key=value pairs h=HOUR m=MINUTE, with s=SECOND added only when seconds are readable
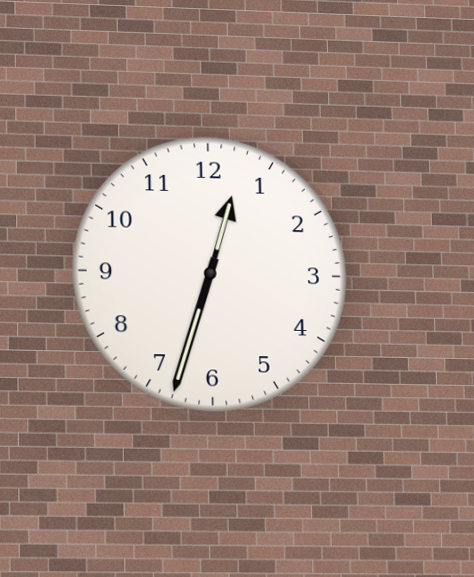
h=12 m=33
